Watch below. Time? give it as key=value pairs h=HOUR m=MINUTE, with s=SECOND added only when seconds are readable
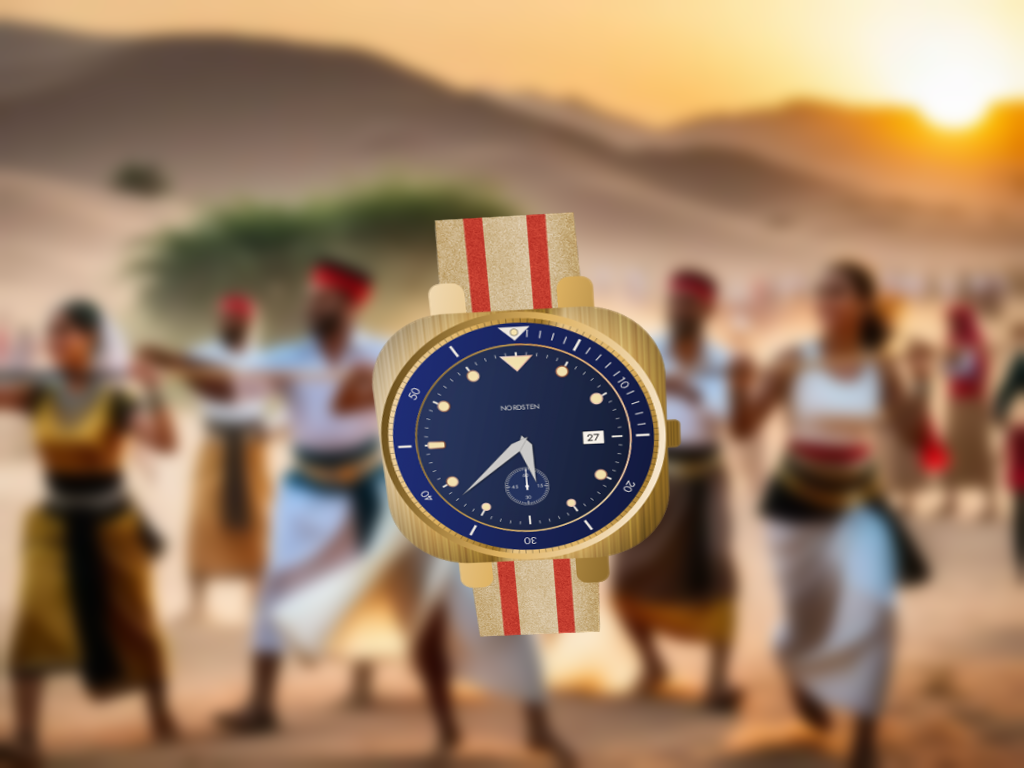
h=5 m=38
